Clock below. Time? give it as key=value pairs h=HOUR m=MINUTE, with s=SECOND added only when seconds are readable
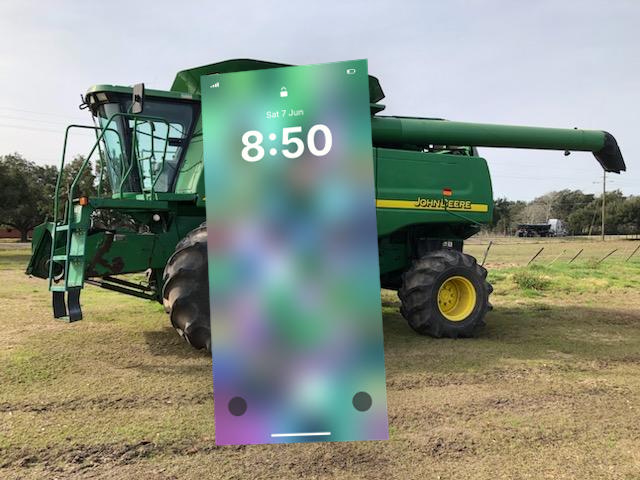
h=8 m=50
